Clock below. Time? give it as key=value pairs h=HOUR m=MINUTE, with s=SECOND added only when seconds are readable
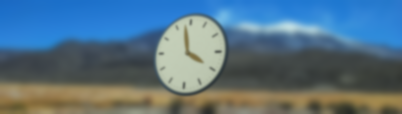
h=3 m=58
